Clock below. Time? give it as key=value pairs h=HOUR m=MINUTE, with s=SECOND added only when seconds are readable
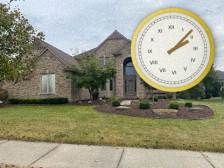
h=2 m=8
